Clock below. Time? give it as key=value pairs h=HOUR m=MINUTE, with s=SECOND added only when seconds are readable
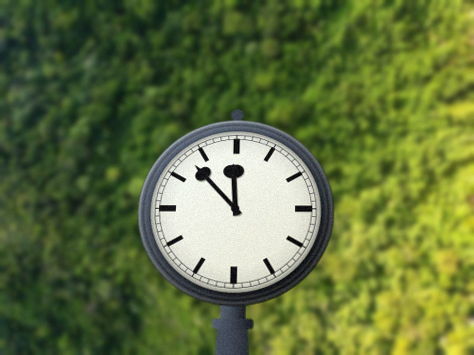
h=11 m=53
